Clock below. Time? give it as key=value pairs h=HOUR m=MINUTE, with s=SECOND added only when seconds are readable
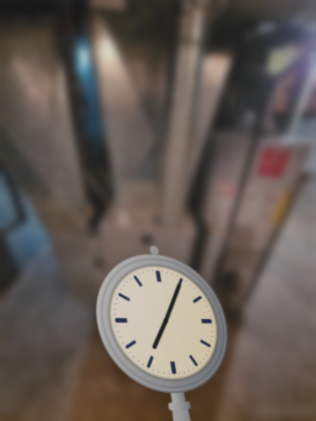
h=7 m=5
